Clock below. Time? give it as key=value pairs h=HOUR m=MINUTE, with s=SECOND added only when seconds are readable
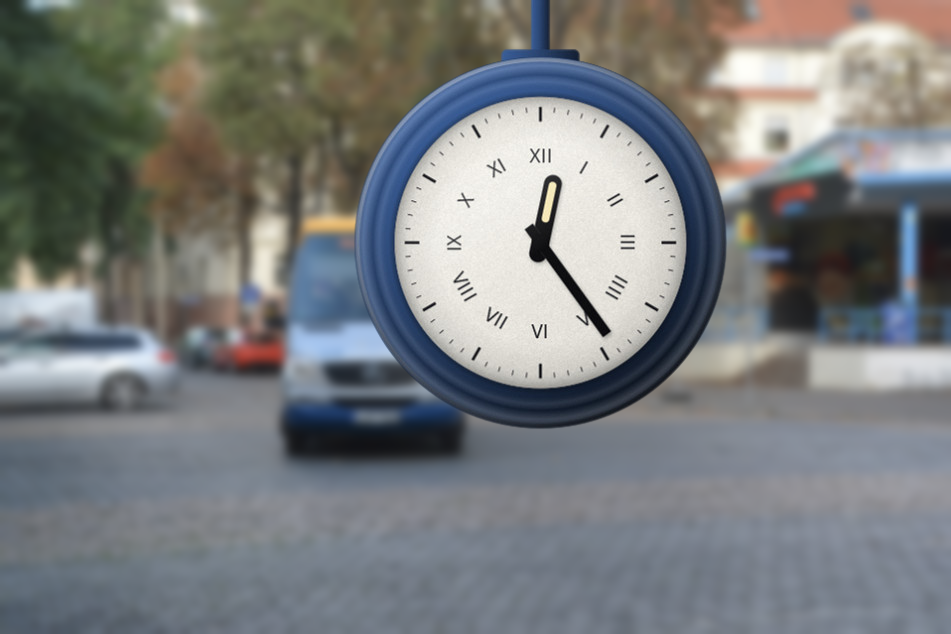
h=12 m=24
